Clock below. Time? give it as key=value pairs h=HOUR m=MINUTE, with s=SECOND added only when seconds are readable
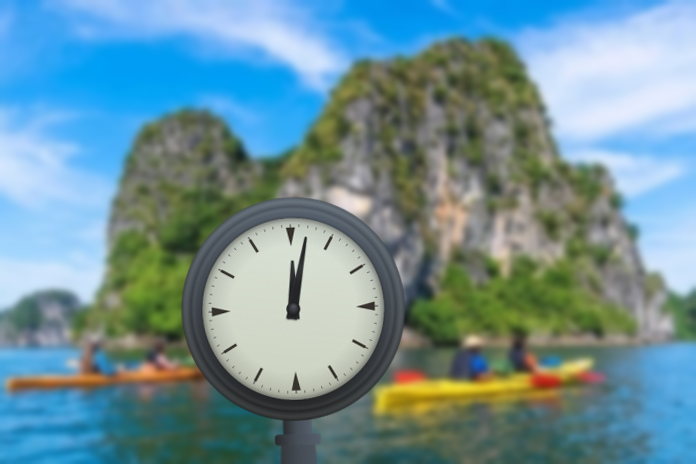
h=12 m=2
